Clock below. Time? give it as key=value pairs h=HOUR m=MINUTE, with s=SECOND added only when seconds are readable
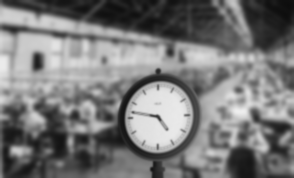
h=4 m=47
